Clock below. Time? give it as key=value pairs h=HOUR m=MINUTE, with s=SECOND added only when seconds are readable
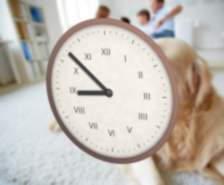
h=8 m=52
